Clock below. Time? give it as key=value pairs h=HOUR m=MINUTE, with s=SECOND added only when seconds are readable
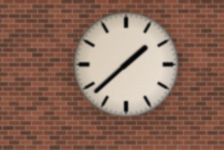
h=1 m=38
